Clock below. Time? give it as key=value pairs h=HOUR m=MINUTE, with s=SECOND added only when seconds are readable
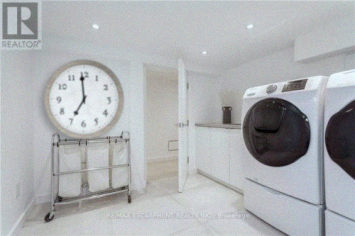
h=6 m=59
